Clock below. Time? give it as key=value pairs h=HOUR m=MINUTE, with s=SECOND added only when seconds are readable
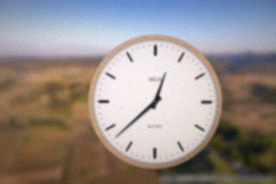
h=12 m=38
